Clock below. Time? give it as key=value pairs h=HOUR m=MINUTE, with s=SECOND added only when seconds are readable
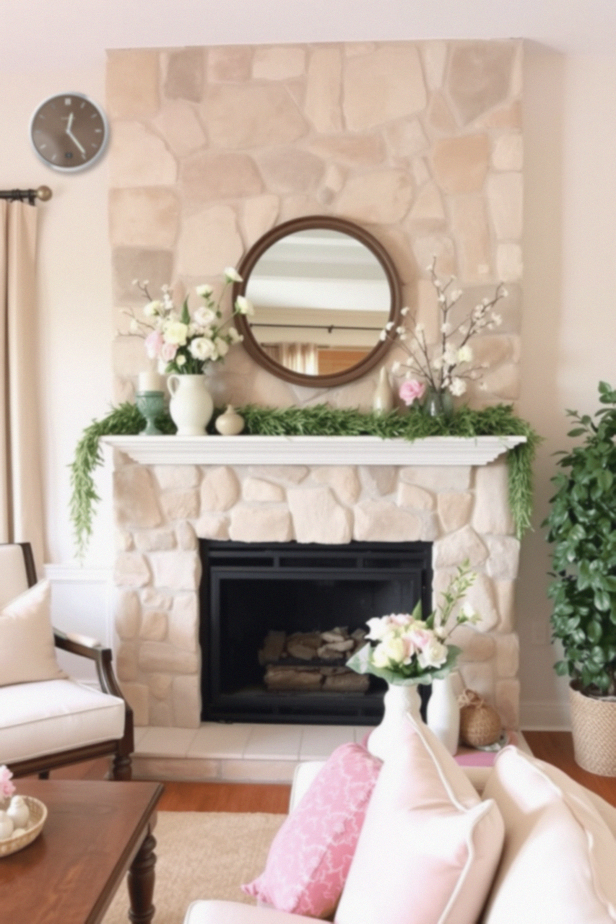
h=12 m=24
